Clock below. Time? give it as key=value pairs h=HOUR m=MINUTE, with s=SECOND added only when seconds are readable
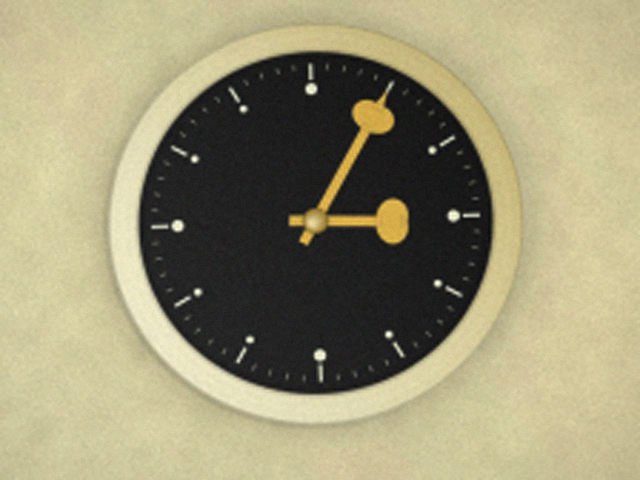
h=3 m=5
